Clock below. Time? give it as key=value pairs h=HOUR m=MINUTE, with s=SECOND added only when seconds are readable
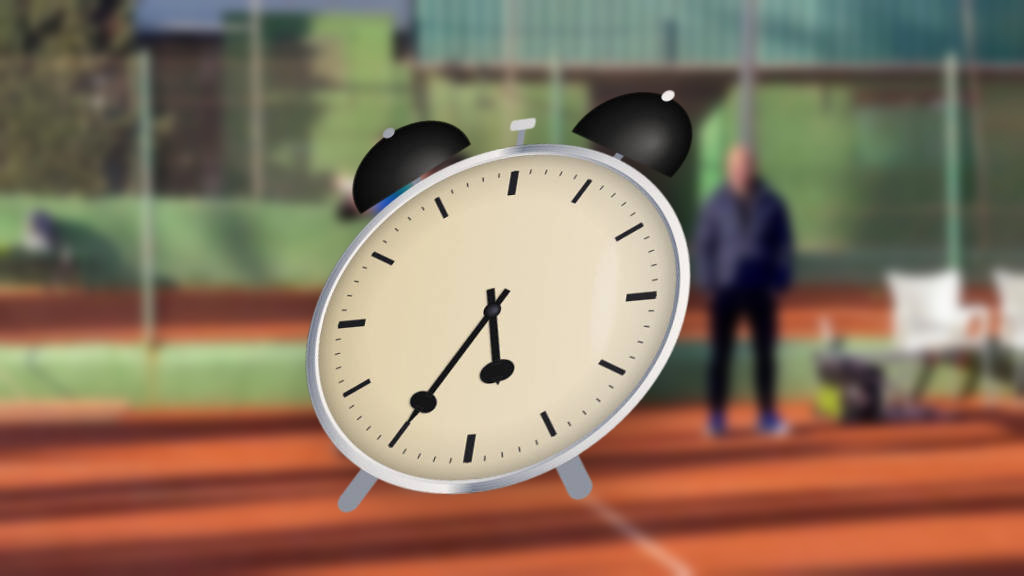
h=5 m=35
